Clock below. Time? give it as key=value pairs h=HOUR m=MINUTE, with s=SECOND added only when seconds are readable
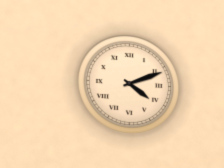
h=4 m=11
